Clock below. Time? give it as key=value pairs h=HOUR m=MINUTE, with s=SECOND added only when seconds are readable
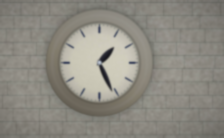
h=1 m=26
